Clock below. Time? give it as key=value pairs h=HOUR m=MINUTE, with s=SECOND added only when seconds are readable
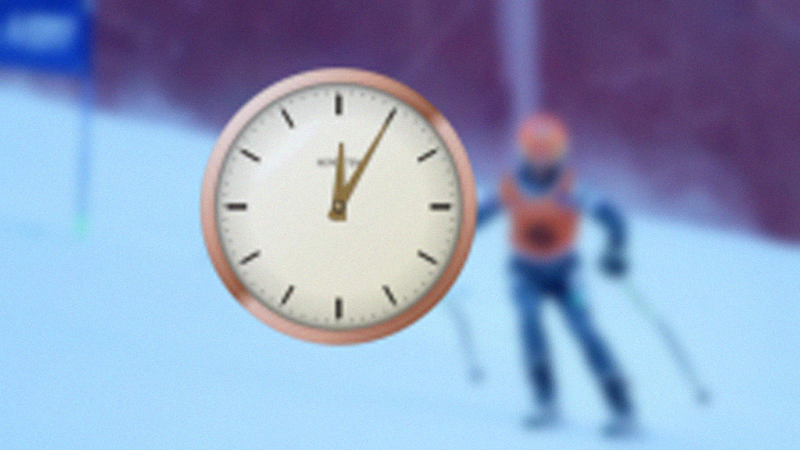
h=12 m=5
